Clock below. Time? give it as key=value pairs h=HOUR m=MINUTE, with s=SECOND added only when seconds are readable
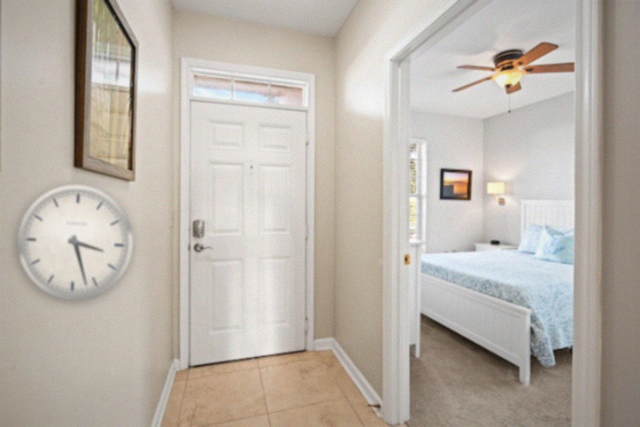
h=3 m=27
